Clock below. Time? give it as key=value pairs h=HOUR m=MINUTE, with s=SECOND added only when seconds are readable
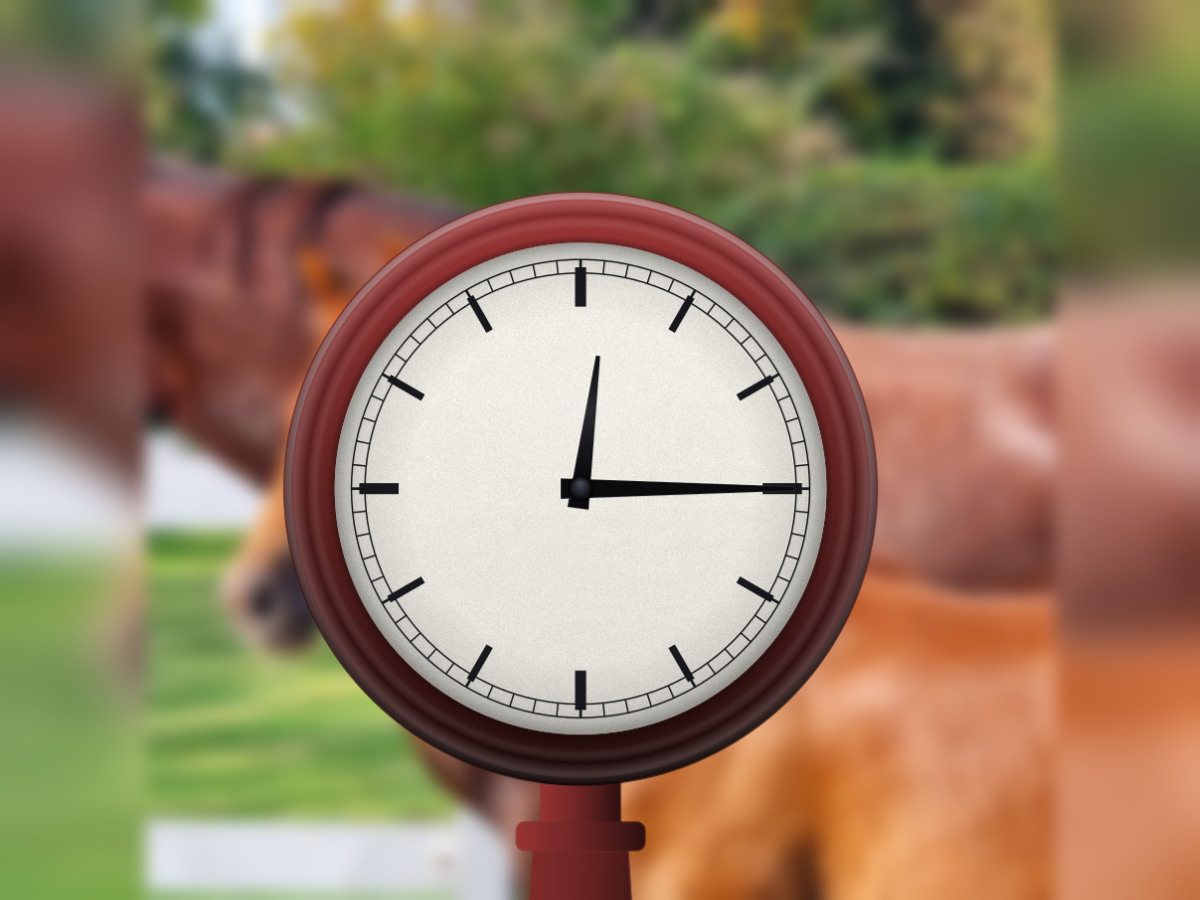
h=12 m=15
